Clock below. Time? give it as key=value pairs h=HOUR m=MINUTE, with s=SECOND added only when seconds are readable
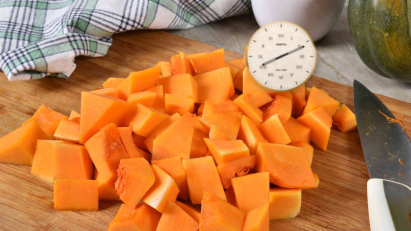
h=8 m=11
